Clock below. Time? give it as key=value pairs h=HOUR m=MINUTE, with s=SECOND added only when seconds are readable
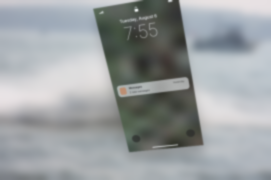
h=7 m=55
